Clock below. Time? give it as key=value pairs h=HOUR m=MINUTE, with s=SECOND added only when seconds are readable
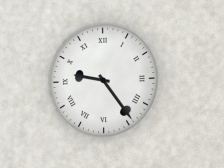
h=9 m=24
